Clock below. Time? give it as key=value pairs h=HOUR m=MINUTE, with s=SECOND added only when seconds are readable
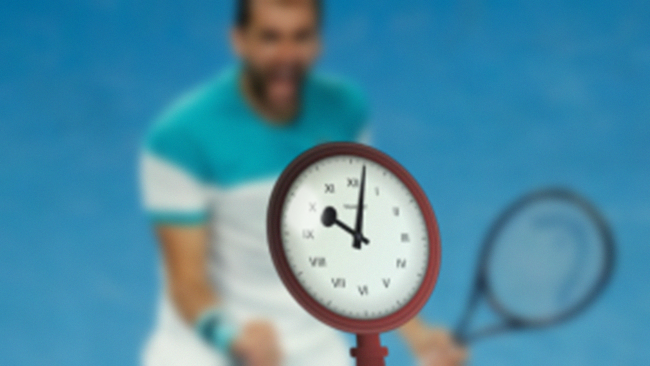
h=10 m=2
